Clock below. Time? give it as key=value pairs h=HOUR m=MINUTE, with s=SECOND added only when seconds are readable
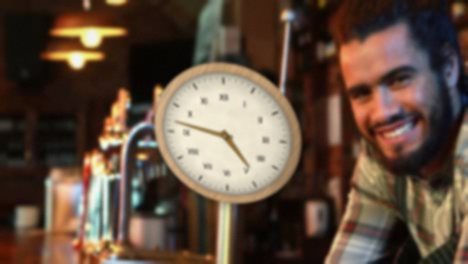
h=4 m=47
